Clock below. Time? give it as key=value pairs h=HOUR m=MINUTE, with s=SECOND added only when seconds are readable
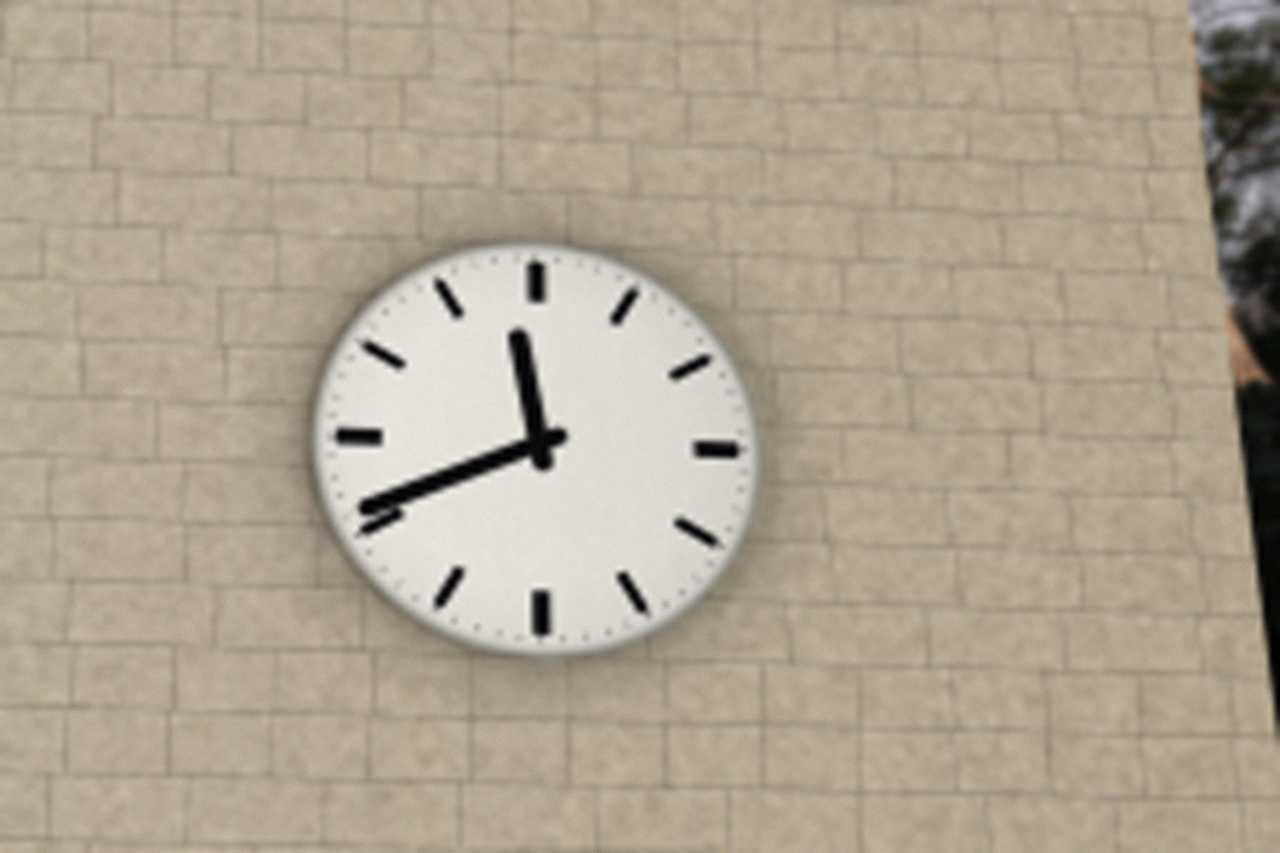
h=11 m=41
